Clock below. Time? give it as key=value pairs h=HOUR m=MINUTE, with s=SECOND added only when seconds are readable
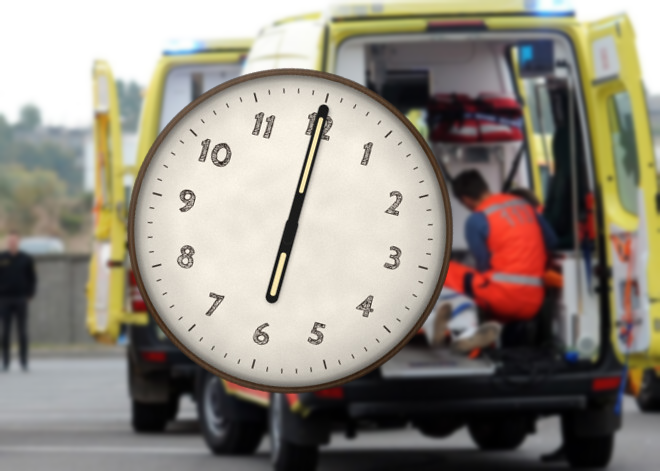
h=6 m=0
